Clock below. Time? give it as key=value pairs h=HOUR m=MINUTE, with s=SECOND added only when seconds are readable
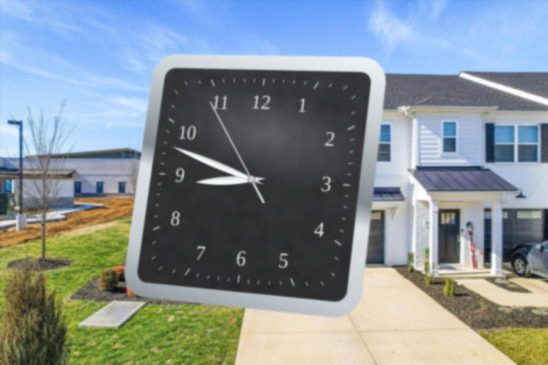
h=8 m=47 s=54
